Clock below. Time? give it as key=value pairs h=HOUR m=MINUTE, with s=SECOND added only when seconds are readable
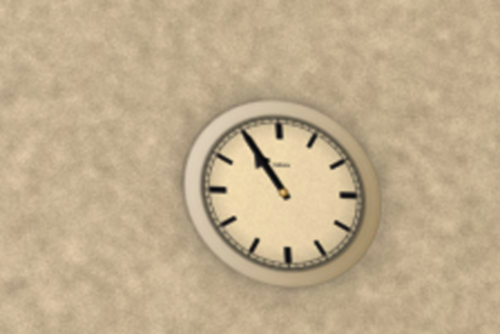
h=10 m=55
